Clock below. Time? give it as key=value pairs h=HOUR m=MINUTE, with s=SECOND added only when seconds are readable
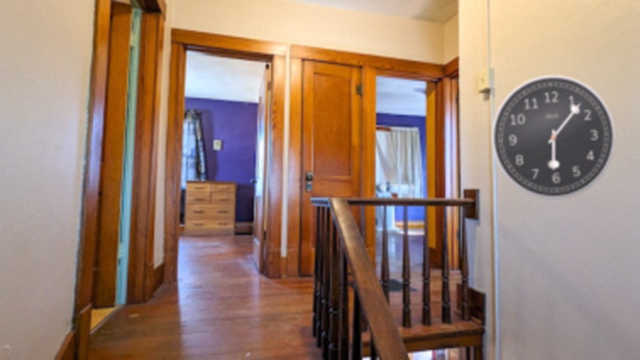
h=6 m=7
